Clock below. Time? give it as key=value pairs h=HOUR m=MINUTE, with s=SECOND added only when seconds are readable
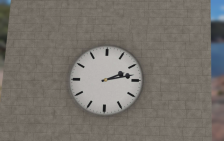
h=2 m=13
